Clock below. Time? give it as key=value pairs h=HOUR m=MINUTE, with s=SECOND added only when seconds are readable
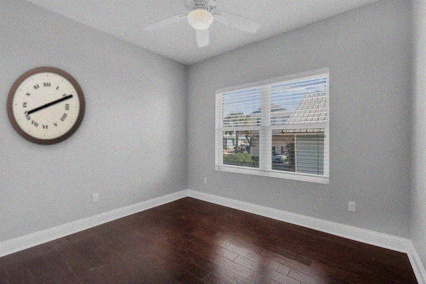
h=8 m=11
